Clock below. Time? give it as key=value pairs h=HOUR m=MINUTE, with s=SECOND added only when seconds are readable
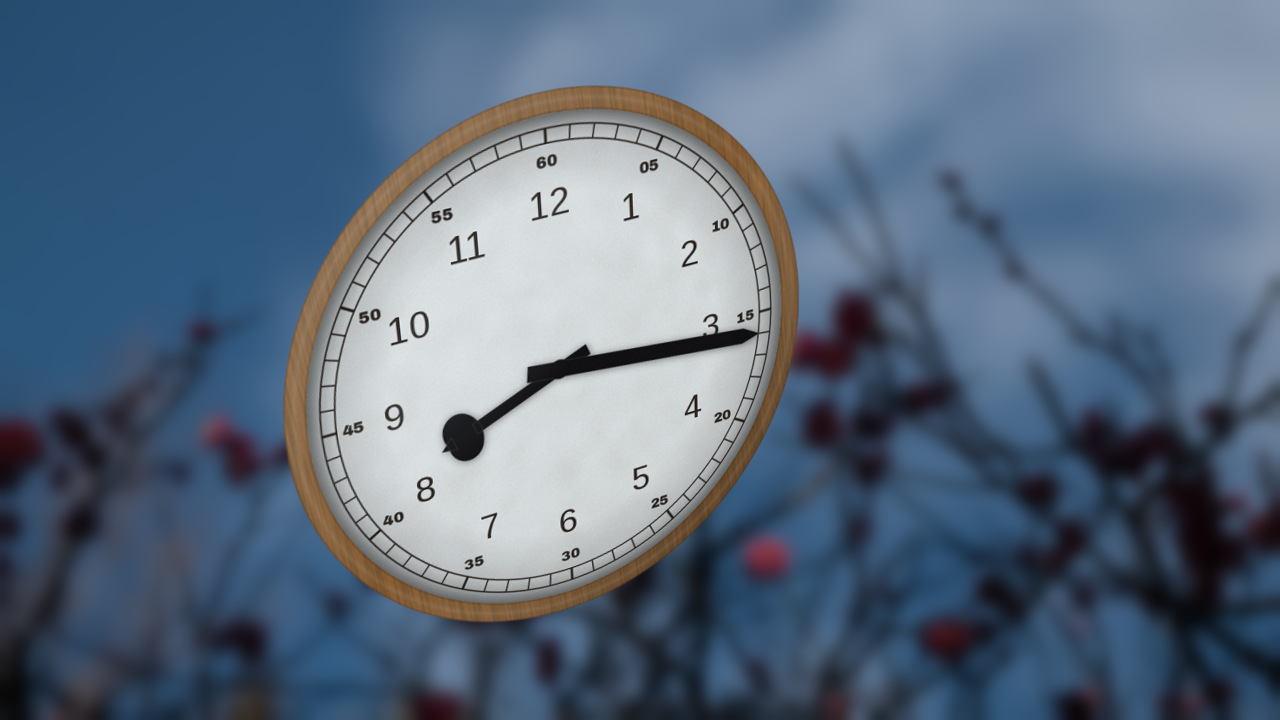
h=8 m=16
